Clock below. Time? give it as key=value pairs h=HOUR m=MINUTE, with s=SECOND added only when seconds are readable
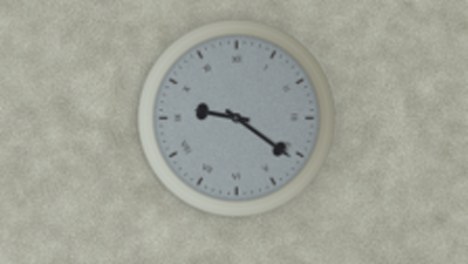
h=9 m=21
